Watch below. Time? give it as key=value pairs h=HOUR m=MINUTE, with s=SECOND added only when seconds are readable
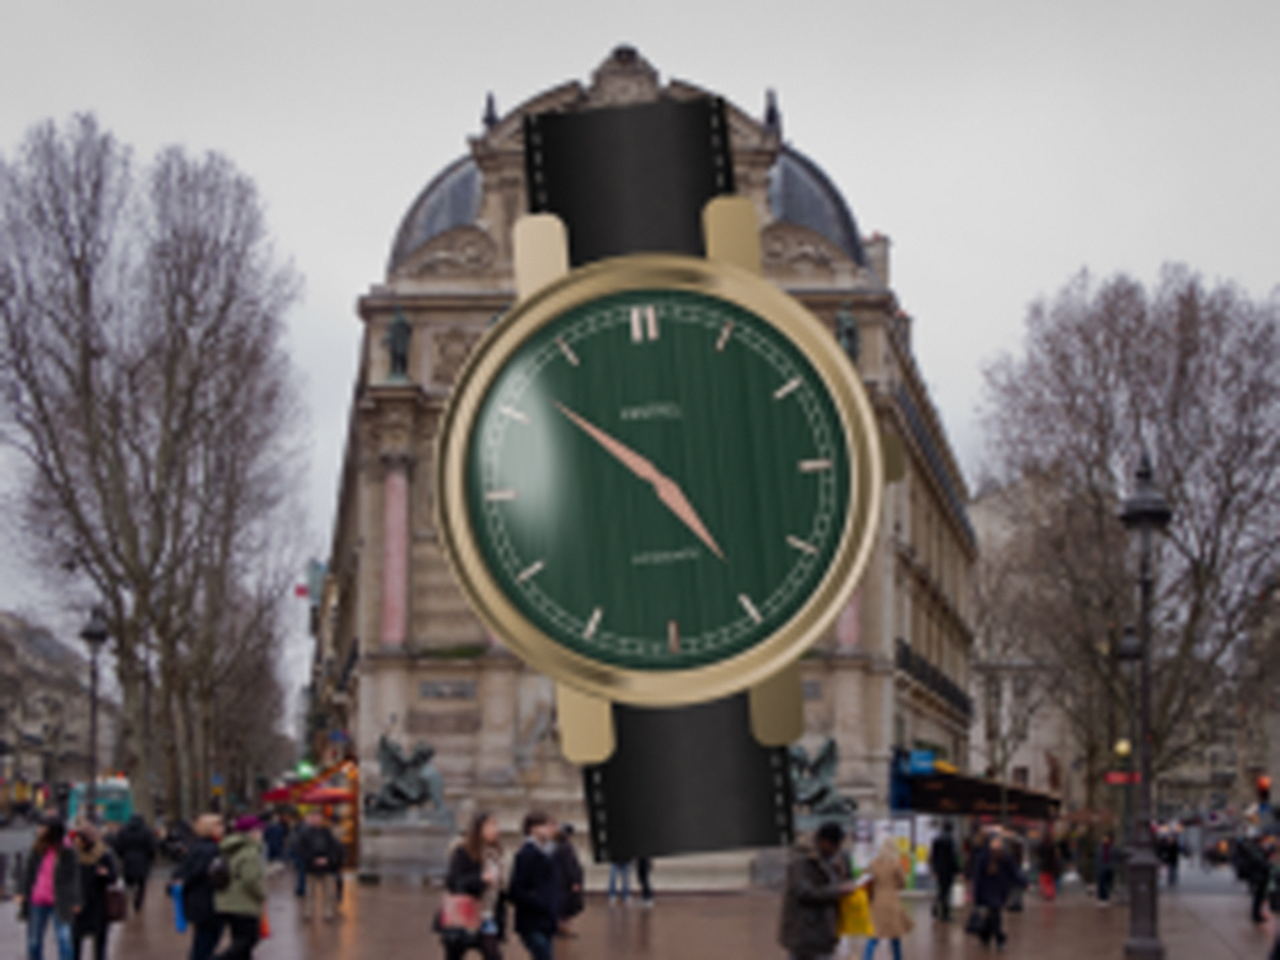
h=4 m=52
